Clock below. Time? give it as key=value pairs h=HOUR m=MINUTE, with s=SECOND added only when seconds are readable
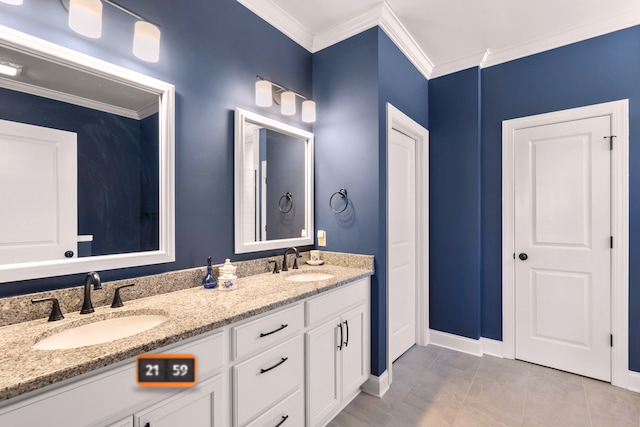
h=21 m=59
